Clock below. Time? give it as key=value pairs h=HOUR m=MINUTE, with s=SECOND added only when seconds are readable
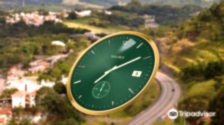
h=7 m=9
